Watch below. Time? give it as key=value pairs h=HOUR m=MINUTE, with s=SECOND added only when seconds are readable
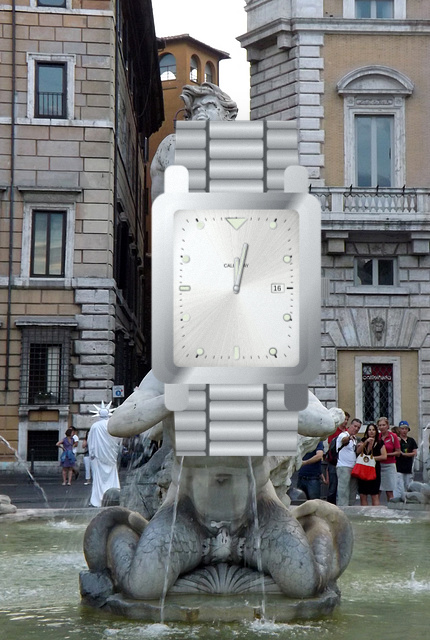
h=12 m=2
